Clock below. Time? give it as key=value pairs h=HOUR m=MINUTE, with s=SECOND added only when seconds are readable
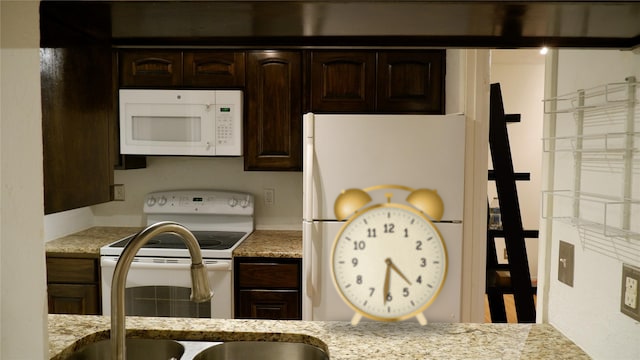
h=4 m=31
